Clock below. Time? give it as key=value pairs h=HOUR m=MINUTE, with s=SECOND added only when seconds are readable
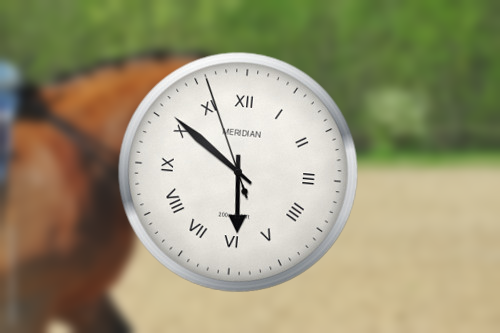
h=5 m=50 s=56
